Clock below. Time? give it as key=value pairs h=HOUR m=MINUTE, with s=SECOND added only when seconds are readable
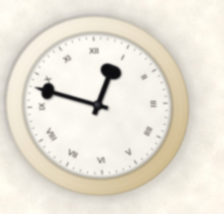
h=12 m=48
